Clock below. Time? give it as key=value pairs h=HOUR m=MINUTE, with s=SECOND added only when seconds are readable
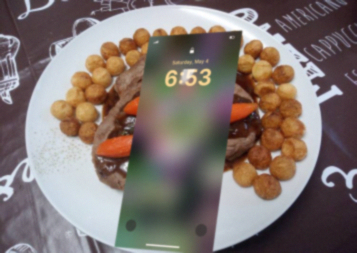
h=6 m=53
